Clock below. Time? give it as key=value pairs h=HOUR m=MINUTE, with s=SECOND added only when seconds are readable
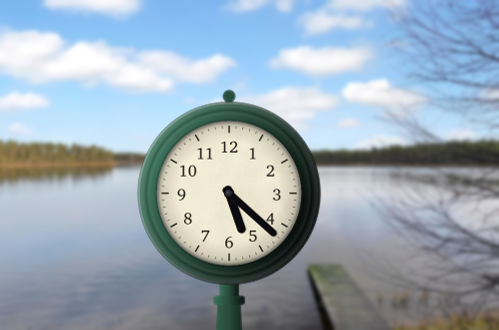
h=5 m=22
